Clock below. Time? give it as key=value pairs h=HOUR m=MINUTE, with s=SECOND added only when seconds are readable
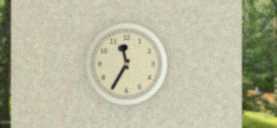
h=11 m=35
